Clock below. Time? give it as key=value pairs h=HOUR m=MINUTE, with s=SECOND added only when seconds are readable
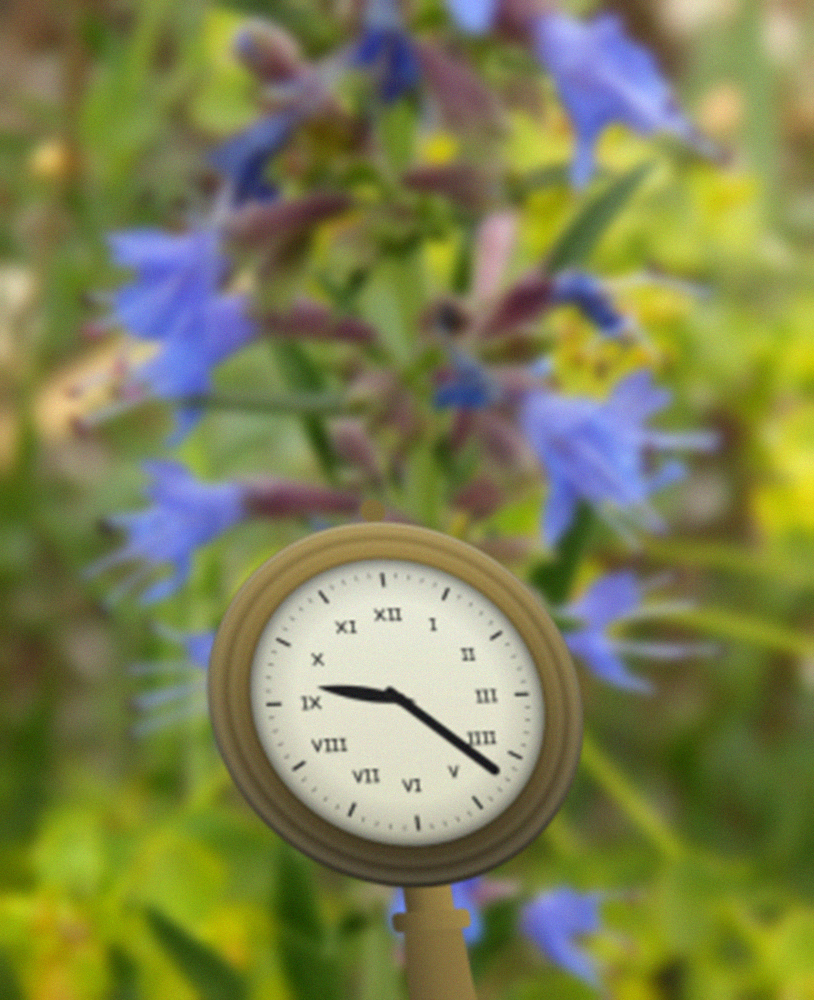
h=9 m=22
